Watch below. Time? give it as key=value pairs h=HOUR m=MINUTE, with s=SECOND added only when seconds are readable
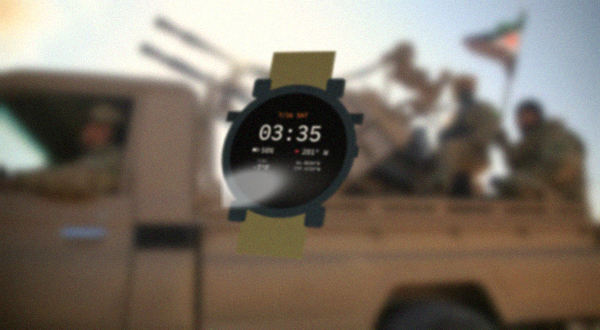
h=3 m=35
